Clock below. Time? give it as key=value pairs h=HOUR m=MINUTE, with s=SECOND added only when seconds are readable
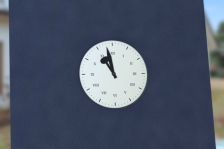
h=10 m=58
